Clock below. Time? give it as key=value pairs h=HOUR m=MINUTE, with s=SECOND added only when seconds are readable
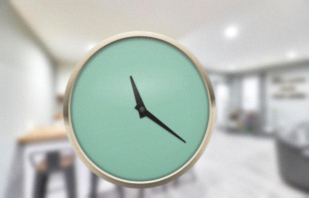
h=11 m=21
